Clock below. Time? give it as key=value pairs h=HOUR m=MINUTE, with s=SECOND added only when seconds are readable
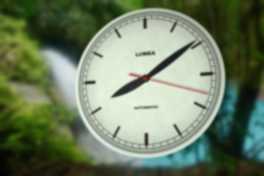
h=8 m=9 s=18
